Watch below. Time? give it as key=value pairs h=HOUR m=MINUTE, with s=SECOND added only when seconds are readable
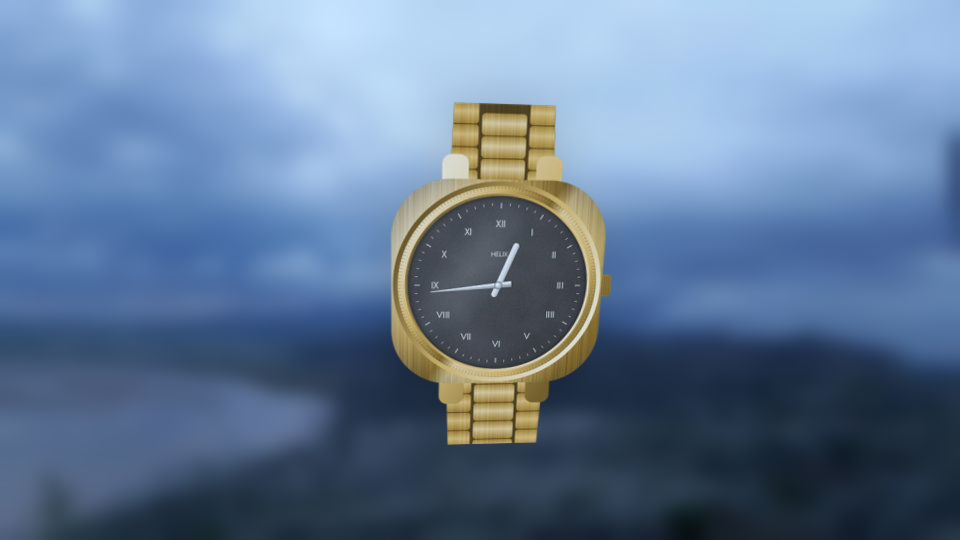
h=12 m=44
